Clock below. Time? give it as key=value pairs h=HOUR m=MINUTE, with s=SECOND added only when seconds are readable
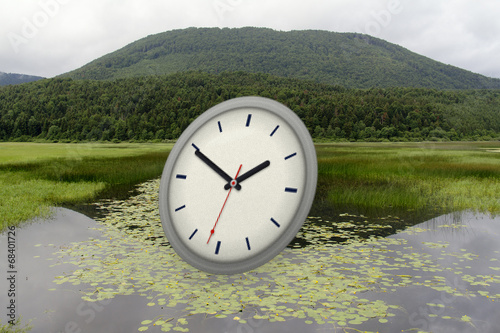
h=1 m=49 s=32
